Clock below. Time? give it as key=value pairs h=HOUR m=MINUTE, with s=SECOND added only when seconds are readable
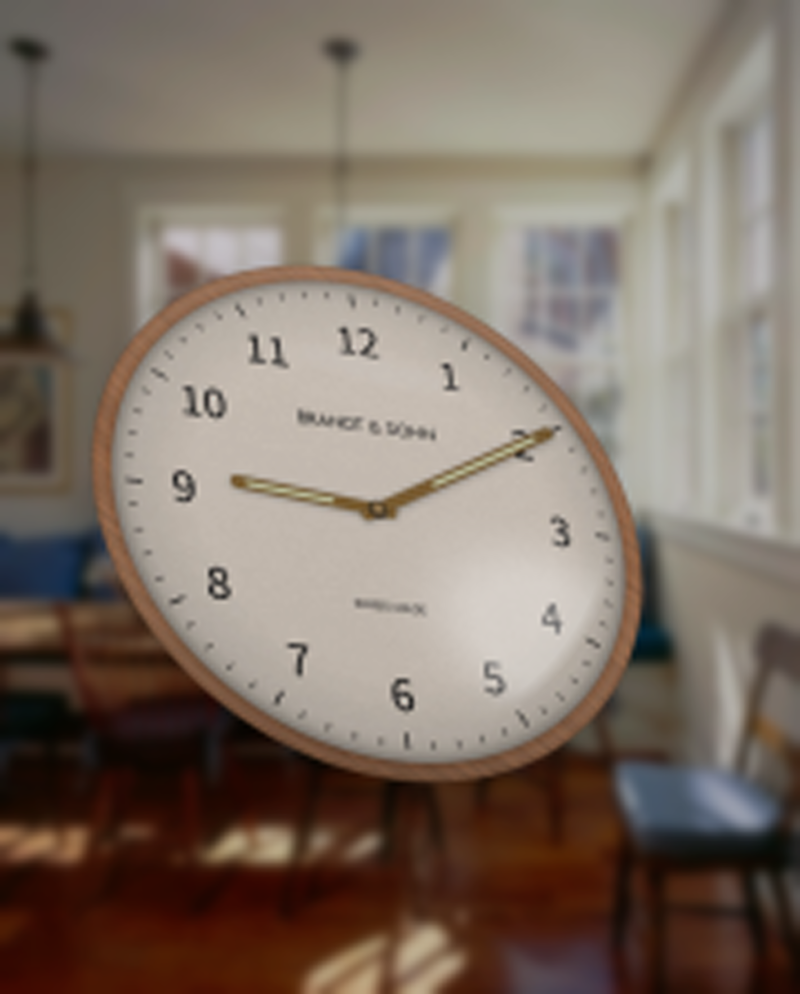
h=9 m=10
